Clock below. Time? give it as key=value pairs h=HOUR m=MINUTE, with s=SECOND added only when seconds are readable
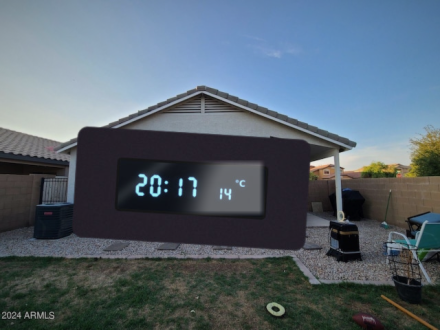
h=20 m=17
